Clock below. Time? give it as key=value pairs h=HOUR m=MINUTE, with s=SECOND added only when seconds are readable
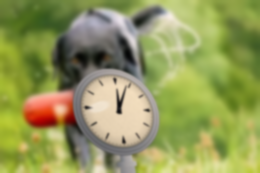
h=12 m=4
